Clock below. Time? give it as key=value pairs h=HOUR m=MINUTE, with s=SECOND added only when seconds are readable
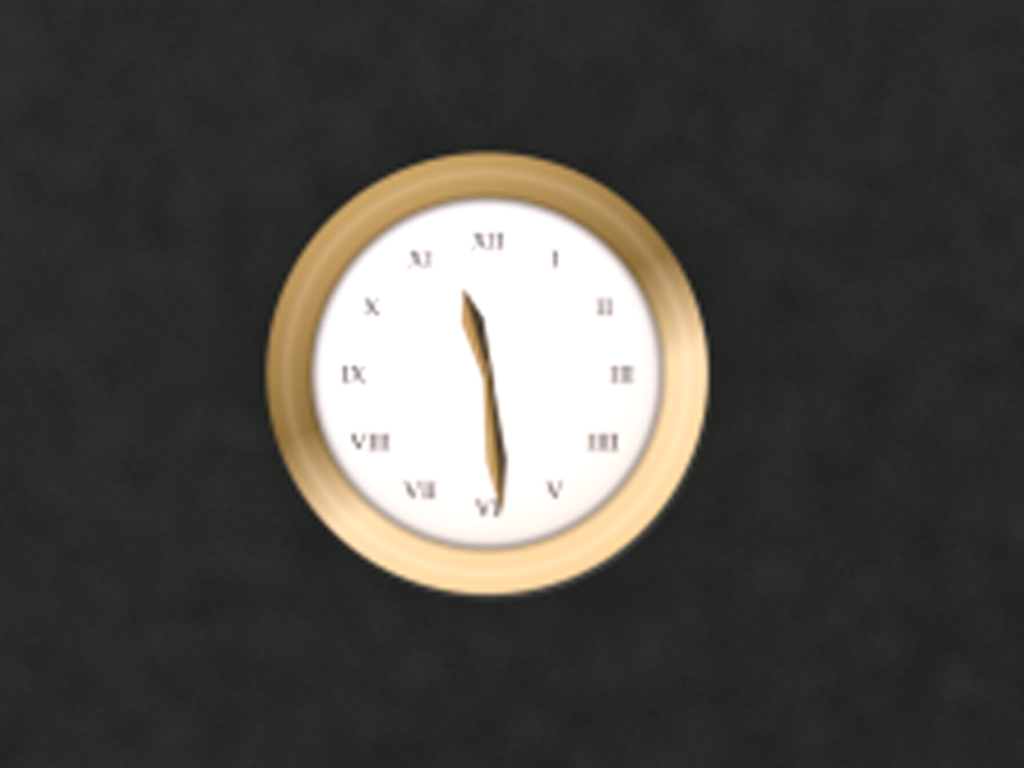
h=11 m=29
